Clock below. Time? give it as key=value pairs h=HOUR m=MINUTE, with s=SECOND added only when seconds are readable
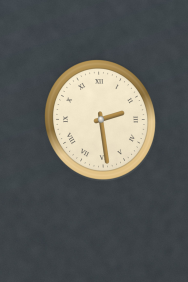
h=2 m=29
